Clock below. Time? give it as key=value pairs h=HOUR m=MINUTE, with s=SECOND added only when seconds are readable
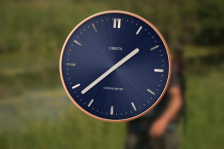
h=1 m=38
